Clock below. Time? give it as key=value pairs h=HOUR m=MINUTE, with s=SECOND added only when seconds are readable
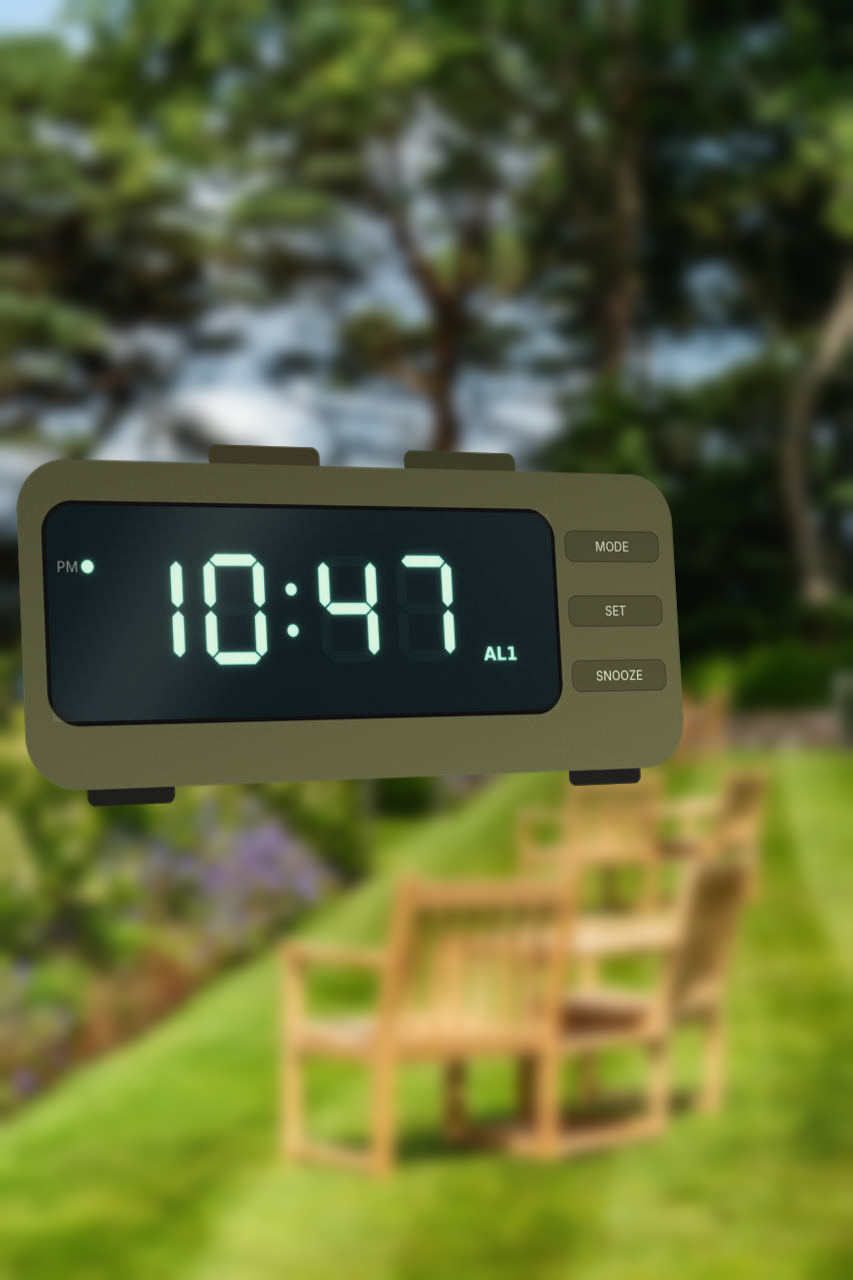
h=10 m=47
